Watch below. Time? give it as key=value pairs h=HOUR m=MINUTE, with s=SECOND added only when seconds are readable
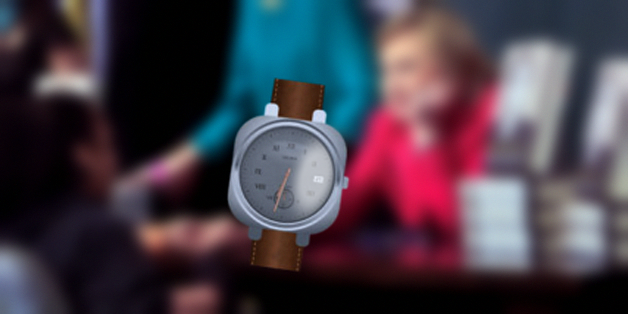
h=6 m=32
